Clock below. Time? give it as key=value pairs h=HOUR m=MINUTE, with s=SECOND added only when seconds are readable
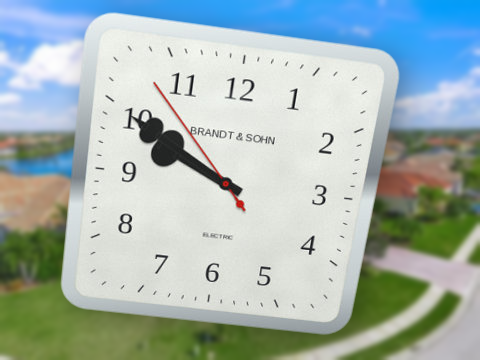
h=9 m=49 s=53
